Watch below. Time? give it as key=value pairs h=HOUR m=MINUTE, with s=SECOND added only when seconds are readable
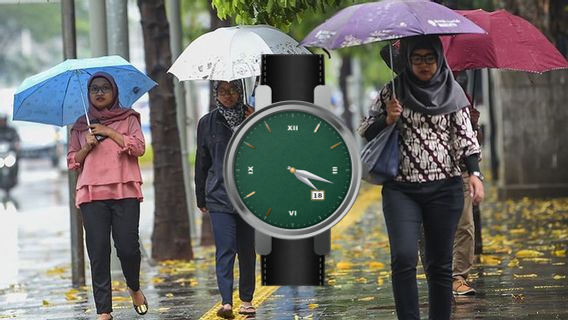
h=4 m=18
